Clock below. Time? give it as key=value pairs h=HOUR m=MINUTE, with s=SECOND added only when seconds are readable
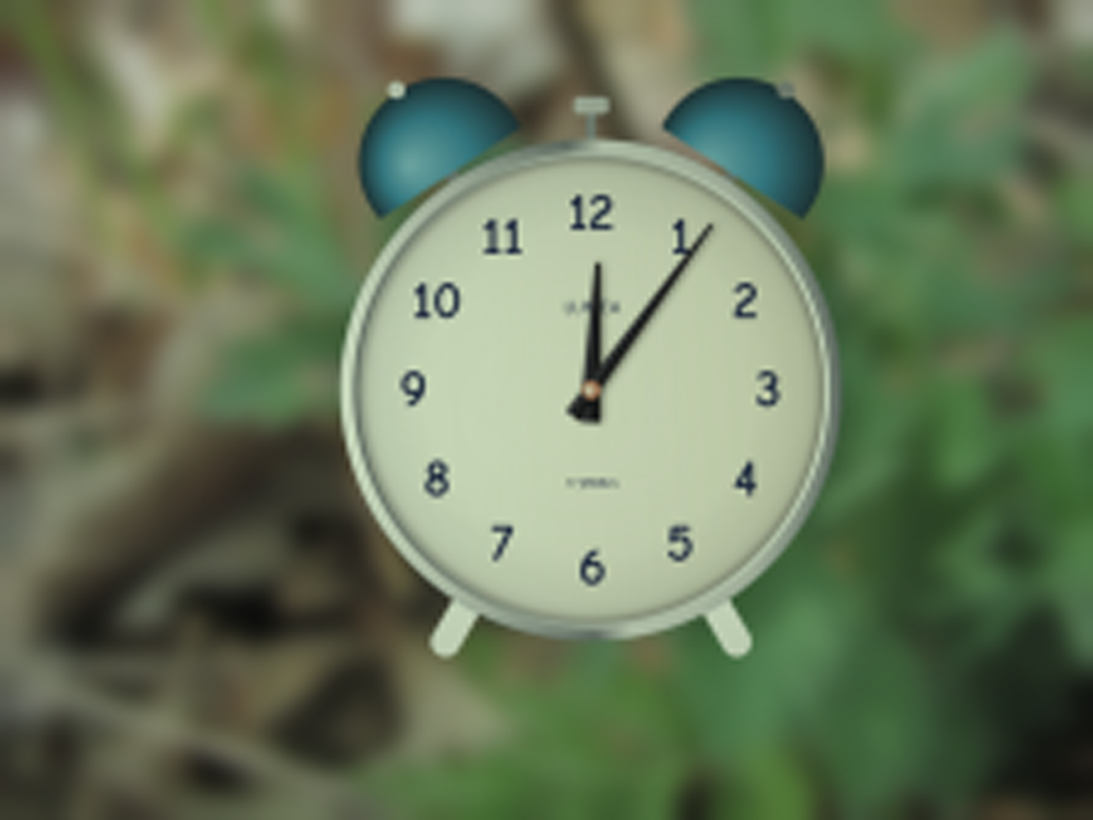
h=12 m=6
